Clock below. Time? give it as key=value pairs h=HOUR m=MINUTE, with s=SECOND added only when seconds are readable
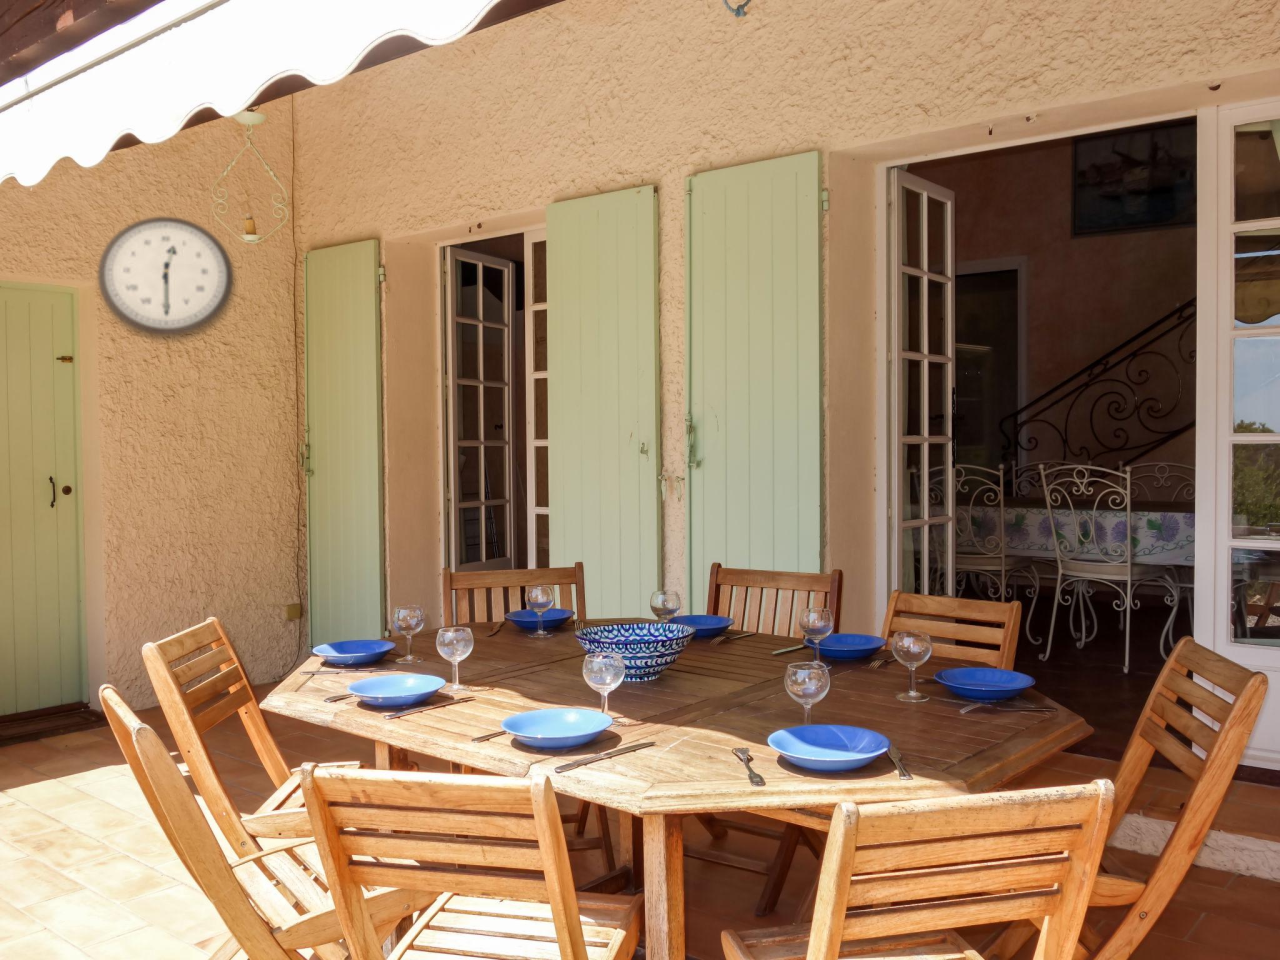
h=12 m=30
